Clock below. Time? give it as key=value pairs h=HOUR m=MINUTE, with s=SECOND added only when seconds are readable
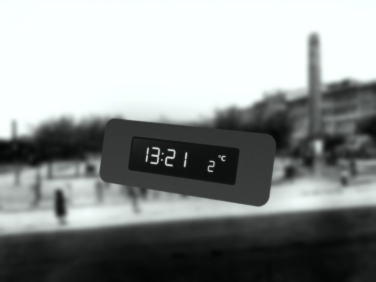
h=13 m=21
